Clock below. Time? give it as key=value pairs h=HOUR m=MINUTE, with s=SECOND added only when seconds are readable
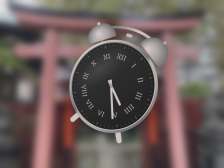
h=4 m=26
